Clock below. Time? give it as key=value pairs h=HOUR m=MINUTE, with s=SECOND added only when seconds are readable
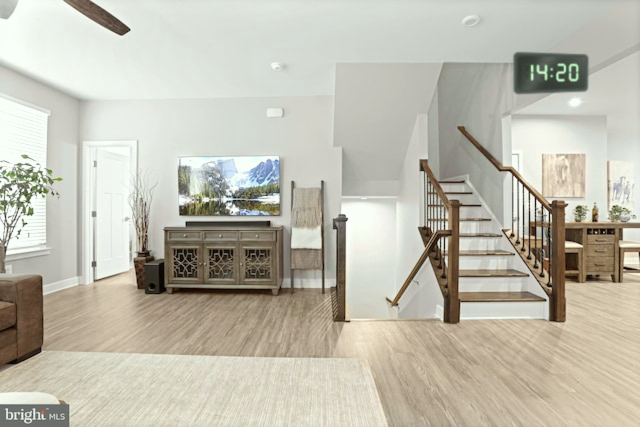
h=14 m=20
